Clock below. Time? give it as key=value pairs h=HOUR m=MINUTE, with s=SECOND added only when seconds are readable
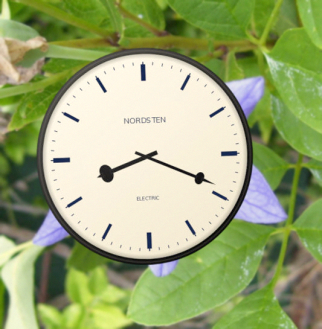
h=8 m=19
